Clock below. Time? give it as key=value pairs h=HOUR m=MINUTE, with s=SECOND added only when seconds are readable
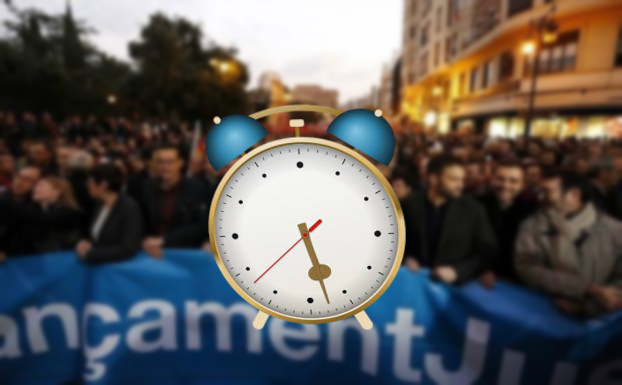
h=5 m=27 s=38
